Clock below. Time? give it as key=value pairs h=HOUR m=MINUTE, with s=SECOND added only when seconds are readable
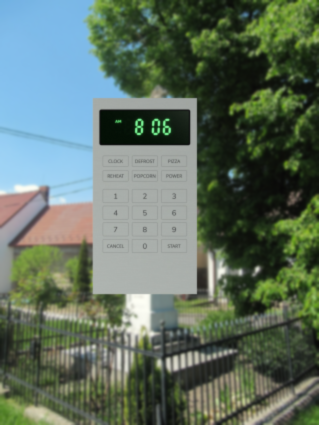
h=8 m=6
